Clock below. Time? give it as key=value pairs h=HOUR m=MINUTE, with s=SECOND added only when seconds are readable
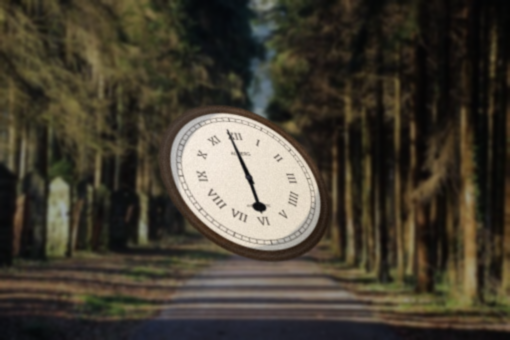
h=5 m=59
